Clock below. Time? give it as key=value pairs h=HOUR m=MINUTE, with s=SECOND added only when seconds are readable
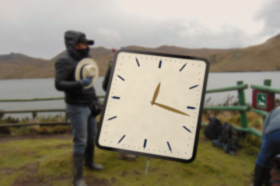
h=12 m=17
